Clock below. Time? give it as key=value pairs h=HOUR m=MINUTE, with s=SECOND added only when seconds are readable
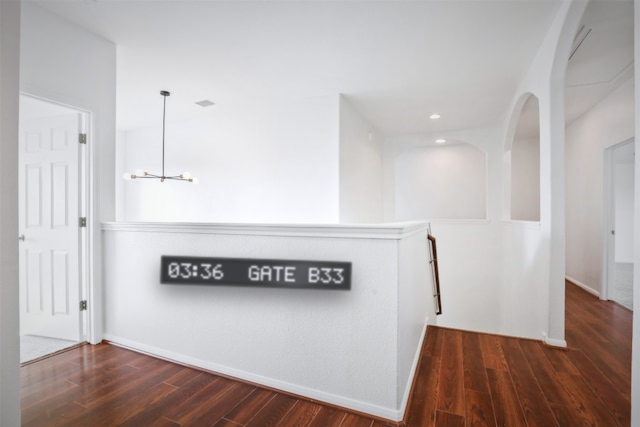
h=3 m=36
